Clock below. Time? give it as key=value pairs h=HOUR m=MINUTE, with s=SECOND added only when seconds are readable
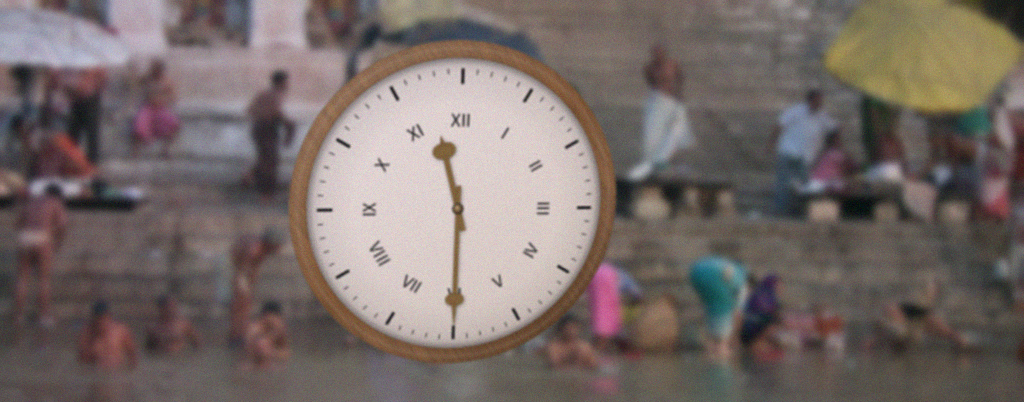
h=11 m=30
